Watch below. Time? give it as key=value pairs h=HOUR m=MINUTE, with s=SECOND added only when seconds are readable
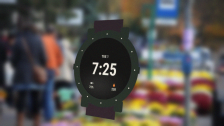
h=7 m=25
